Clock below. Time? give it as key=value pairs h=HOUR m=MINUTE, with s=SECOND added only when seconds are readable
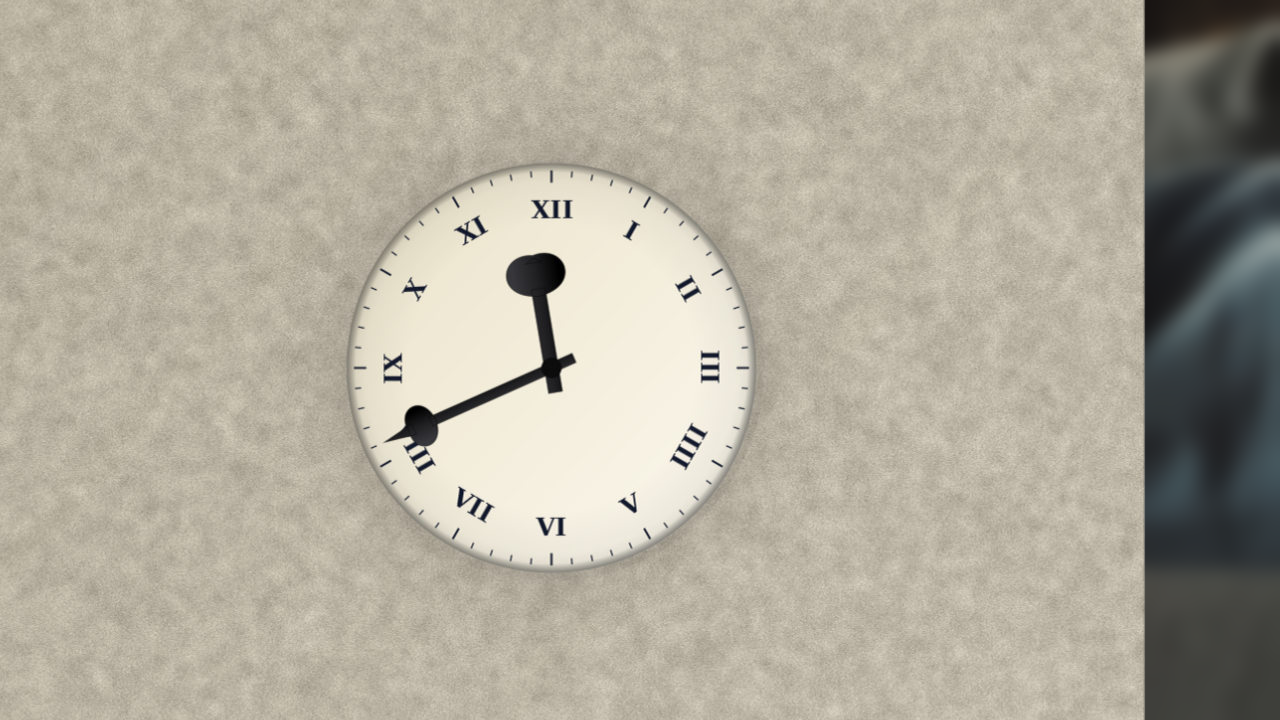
h=11 m=41
